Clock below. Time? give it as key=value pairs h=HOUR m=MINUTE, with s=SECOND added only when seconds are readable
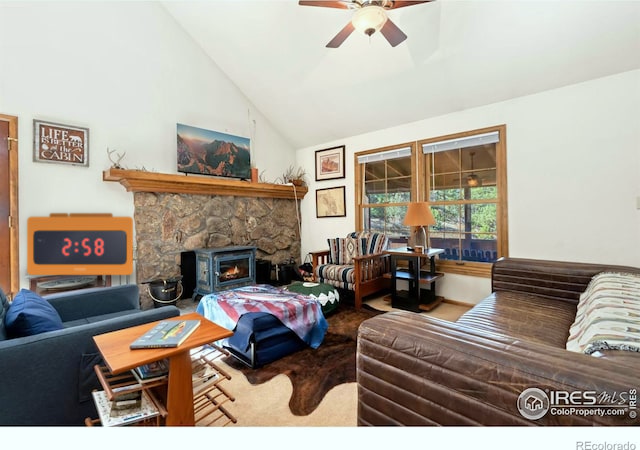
h=2 m=58
